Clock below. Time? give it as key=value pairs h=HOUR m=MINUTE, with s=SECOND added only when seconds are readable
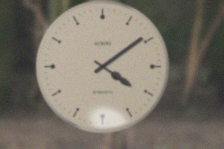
h=4 m=9
